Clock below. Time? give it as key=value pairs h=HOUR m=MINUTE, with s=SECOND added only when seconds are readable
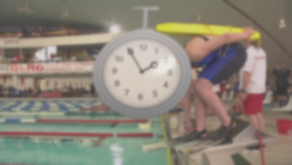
h=1 m=55
